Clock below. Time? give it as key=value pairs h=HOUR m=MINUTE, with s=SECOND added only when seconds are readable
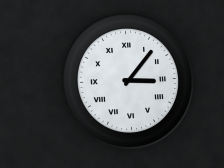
h=3 m=7
